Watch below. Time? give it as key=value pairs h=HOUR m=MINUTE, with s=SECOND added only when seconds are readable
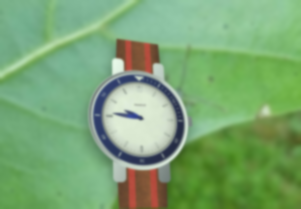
h=9 m=46
